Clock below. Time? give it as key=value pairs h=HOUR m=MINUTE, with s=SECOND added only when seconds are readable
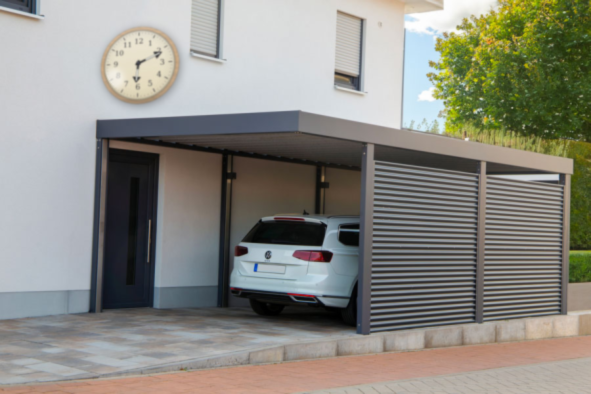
h=6 m=11
